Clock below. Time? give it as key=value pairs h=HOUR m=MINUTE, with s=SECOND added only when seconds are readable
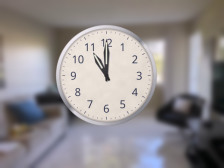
h=11 m=0
